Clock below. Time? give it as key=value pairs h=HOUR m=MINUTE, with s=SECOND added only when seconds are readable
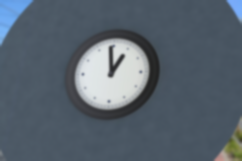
h=12 m=59
